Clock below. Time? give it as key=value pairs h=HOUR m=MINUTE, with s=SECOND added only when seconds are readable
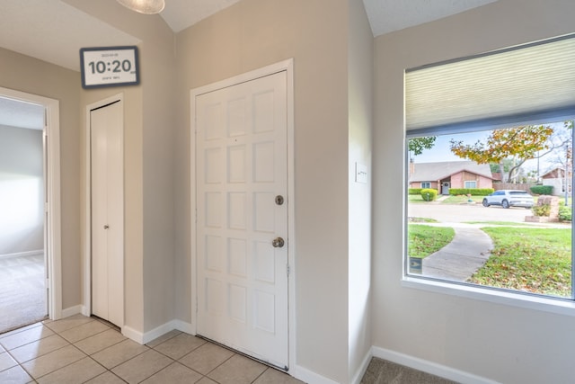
h=10 m=20
